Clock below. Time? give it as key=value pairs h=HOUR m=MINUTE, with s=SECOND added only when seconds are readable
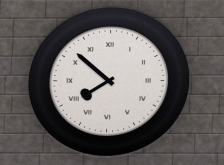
h=7 m=52
